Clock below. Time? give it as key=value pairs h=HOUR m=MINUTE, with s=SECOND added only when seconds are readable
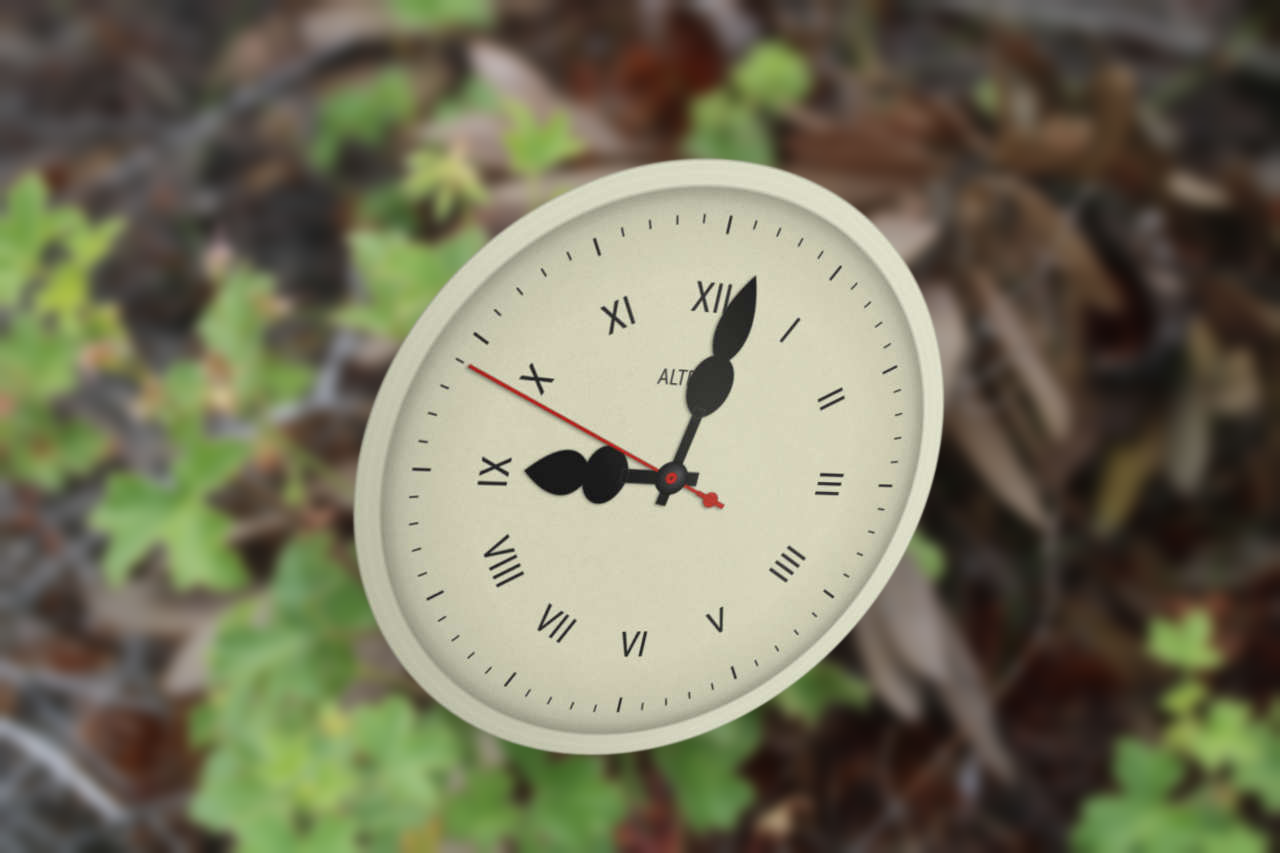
h=9 m=1 s=49
